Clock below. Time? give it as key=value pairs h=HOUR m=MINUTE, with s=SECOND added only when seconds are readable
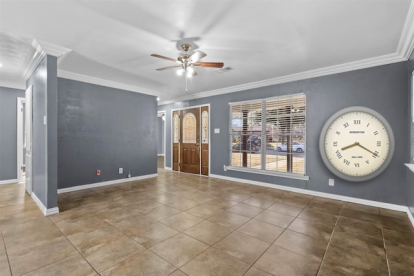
h=8 m=20
